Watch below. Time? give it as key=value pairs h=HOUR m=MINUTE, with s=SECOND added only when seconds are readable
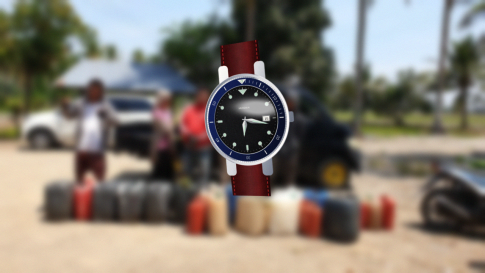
h=6 m=17
